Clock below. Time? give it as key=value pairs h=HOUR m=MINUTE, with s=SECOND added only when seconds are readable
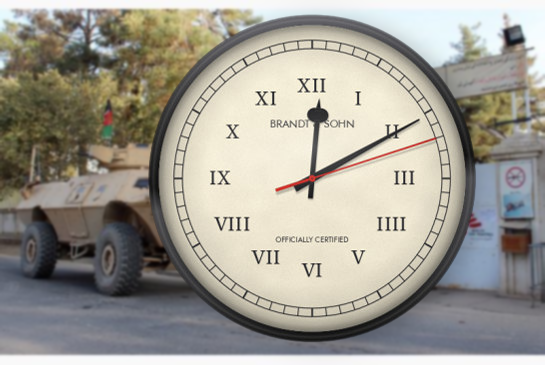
h=12 m=10 s=12
